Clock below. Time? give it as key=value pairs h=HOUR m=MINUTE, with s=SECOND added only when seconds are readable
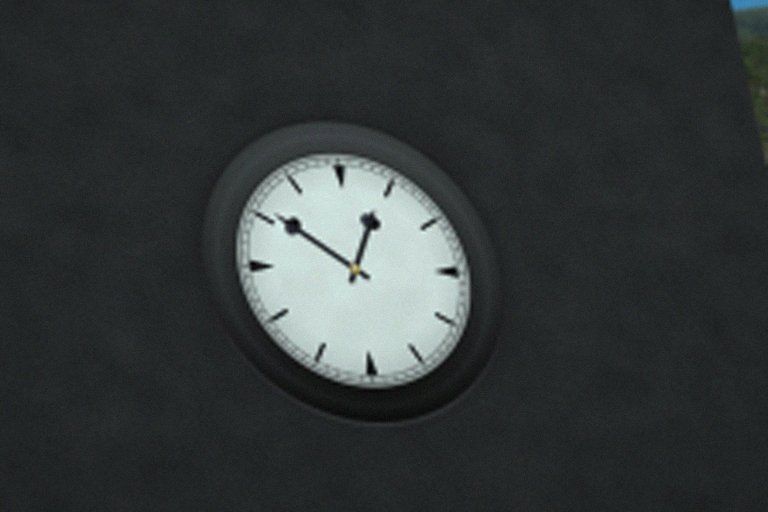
h=12 m=51
